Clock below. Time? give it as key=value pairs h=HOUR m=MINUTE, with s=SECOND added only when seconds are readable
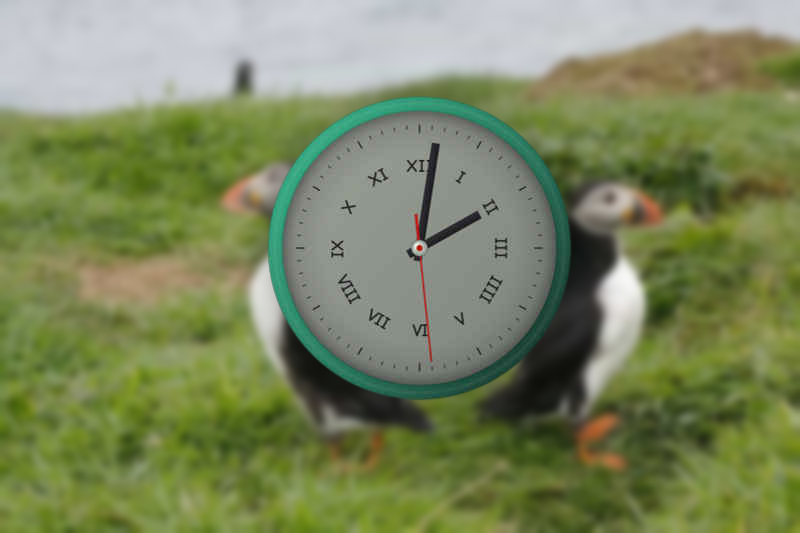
h=2 m=1 s=29
